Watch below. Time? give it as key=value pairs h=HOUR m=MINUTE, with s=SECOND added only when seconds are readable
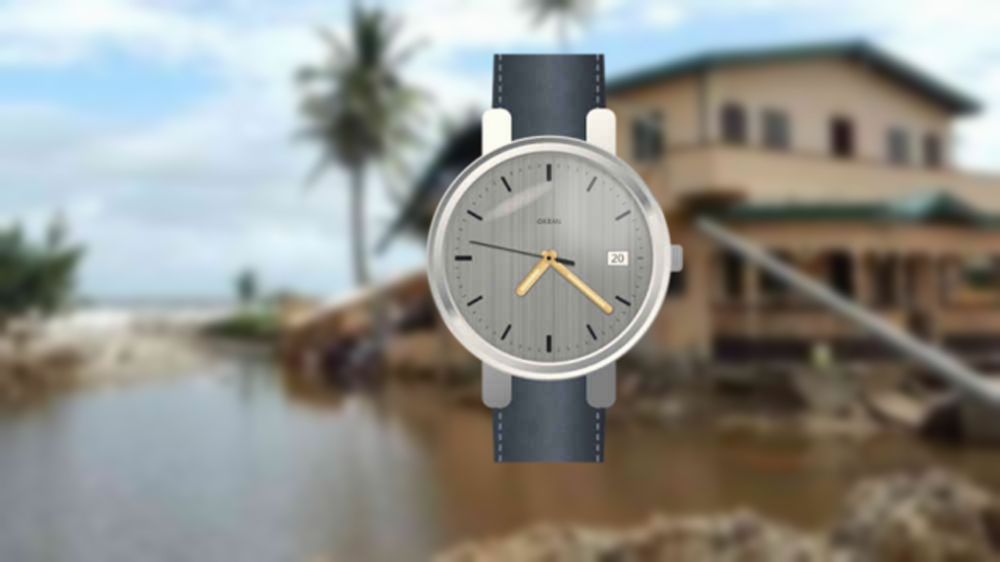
h=7 m=21 s=47
